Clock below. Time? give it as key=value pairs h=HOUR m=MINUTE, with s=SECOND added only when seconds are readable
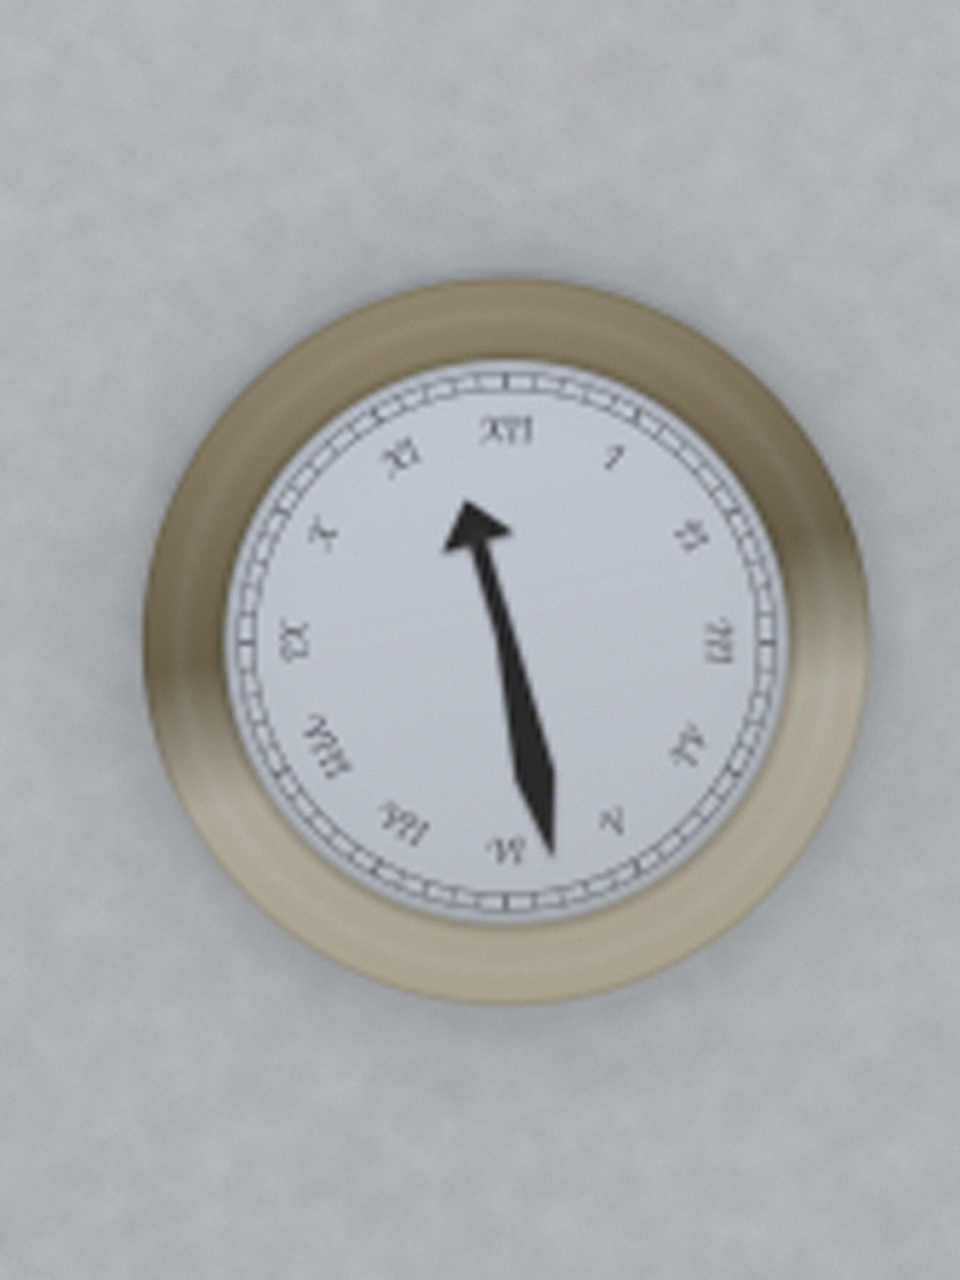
h=11 m=28
